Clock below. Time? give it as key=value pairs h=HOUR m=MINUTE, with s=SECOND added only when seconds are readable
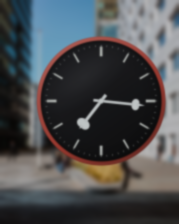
h=7 m=16
